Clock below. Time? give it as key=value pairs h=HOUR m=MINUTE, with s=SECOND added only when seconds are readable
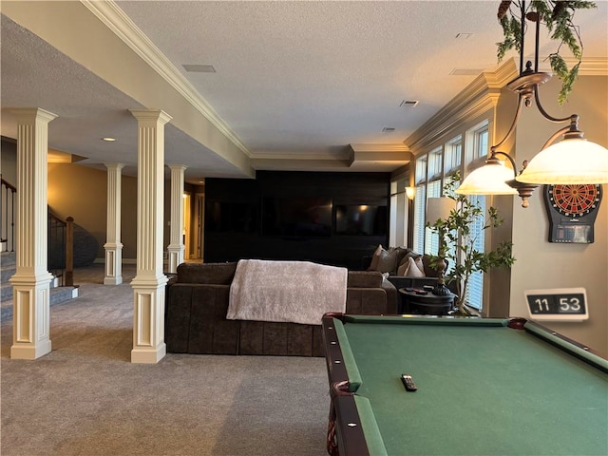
h=11 m=53
